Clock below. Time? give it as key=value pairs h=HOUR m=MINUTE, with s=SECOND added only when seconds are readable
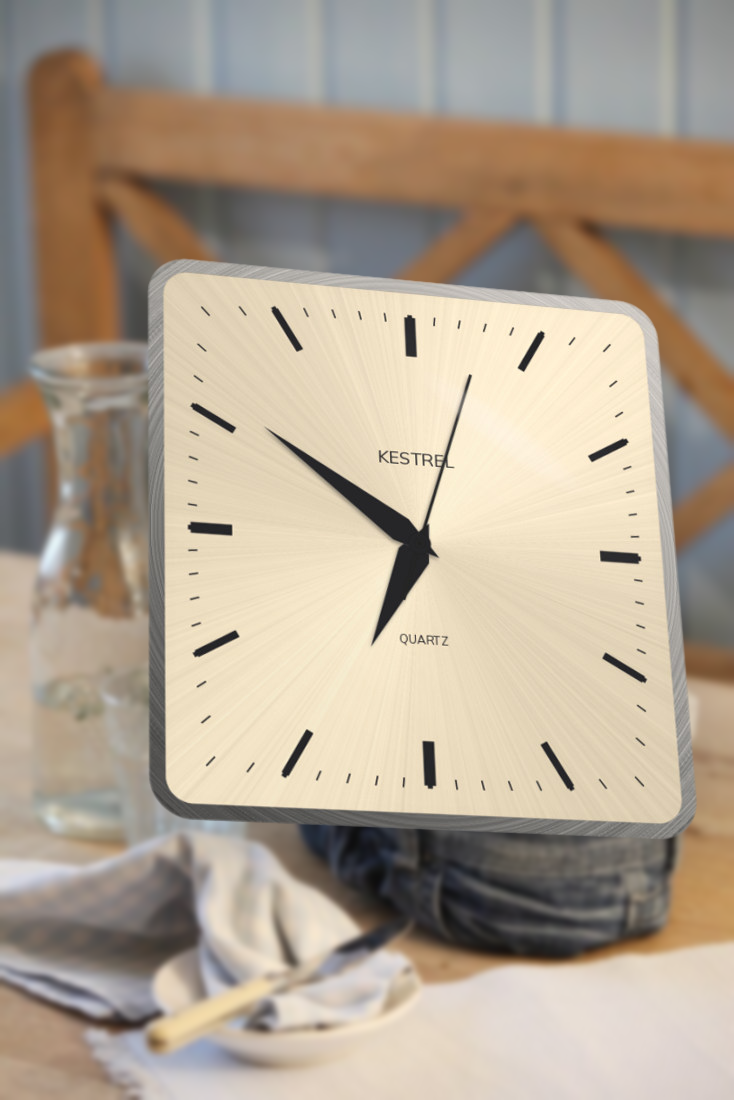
h=6 m=51 s=3
